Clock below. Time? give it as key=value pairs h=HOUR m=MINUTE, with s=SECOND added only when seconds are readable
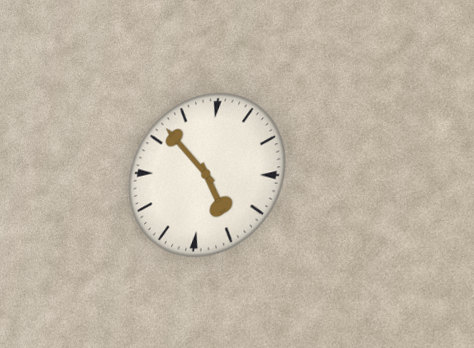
h=4 m=52
